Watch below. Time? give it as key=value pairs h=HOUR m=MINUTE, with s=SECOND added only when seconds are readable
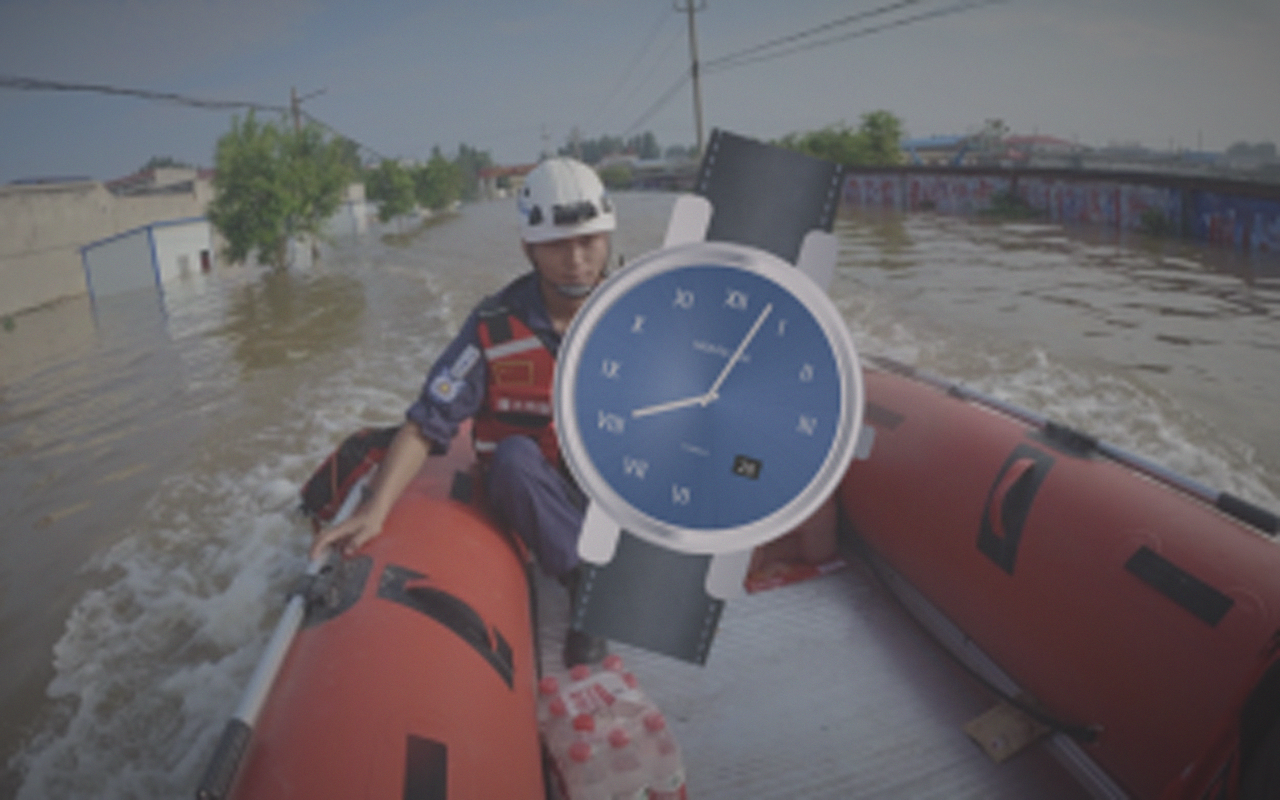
h=8 m=3
